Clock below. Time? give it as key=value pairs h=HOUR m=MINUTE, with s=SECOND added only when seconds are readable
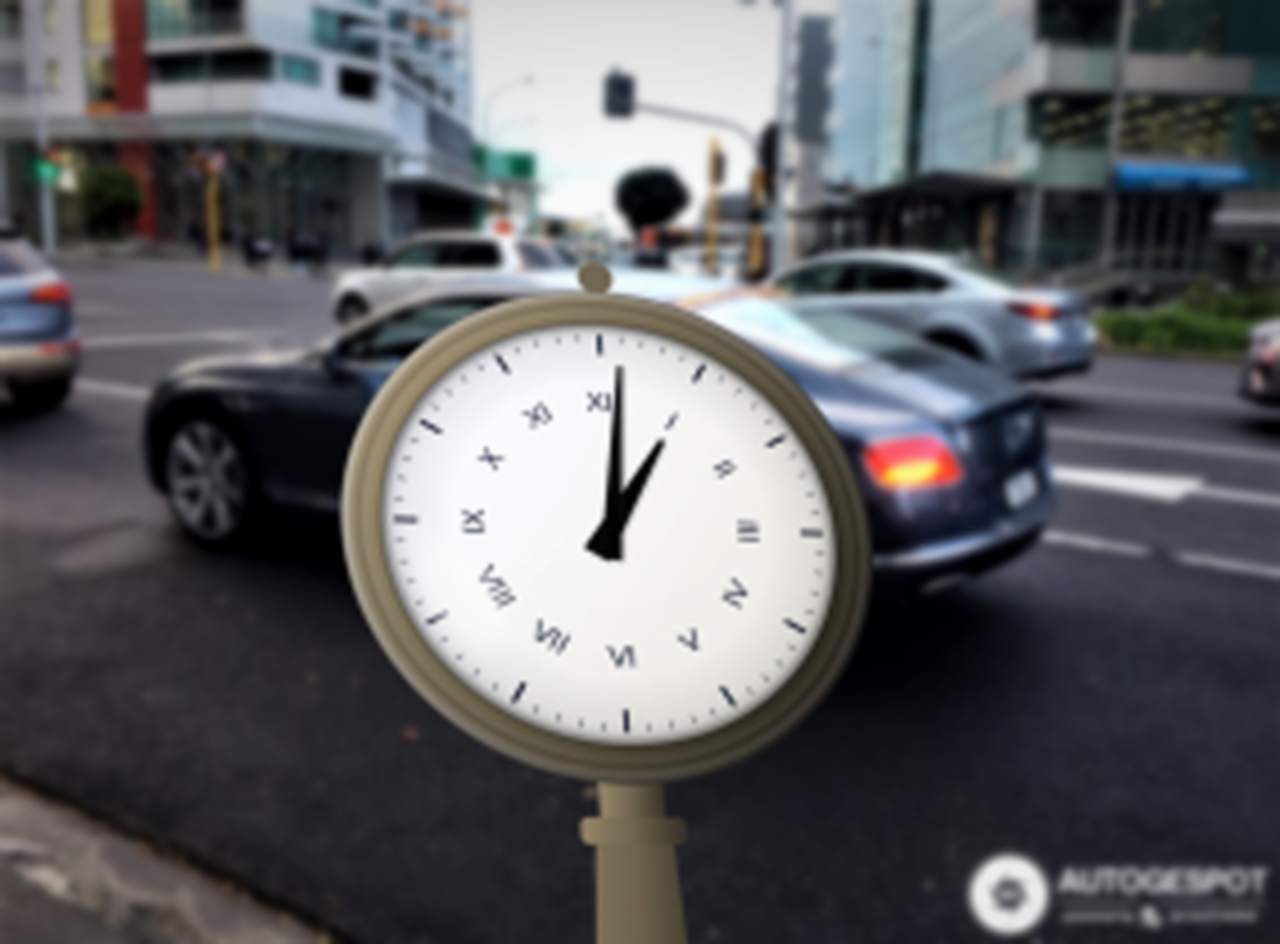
h=1 m=1
